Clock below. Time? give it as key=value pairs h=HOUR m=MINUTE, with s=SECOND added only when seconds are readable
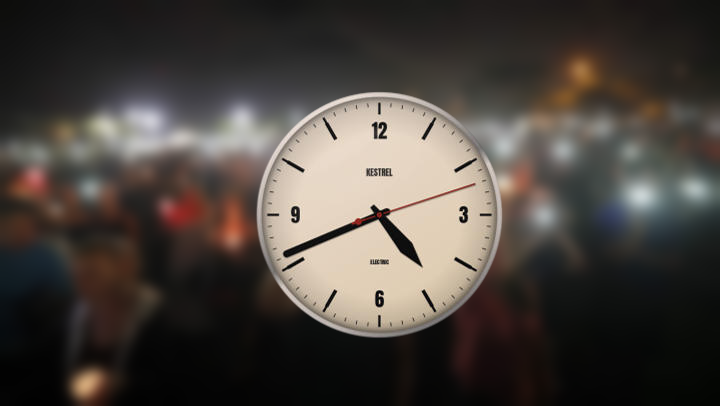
h=4 m=41 s=12
